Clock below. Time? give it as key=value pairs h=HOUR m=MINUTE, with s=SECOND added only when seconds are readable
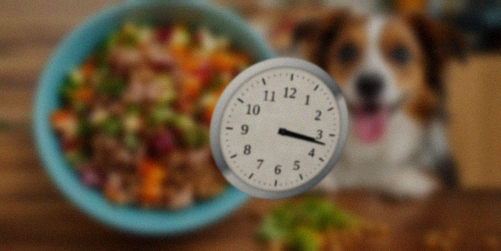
h=3 m=17
